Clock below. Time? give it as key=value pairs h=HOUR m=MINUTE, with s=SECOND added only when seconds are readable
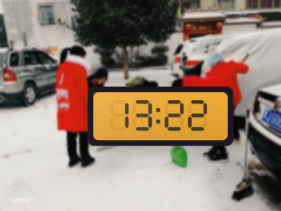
h=13 m=22
